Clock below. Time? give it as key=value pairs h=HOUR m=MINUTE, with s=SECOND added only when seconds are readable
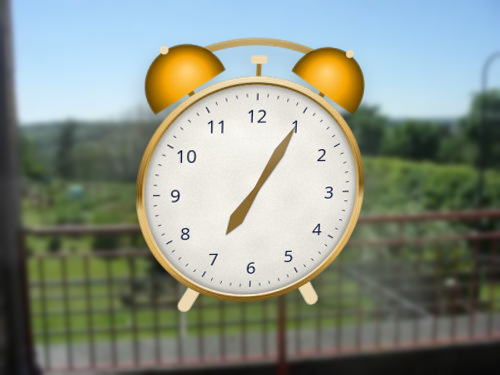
h=7 m=5
